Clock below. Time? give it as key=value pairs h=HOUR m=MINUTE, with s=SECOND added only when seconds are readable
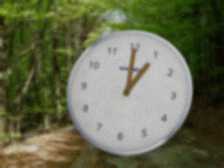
h=1 m=0
